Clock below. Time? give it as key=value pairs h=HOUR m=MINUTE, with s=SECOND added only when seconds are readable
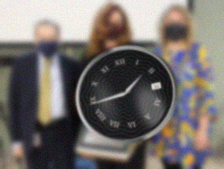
h=1 m=44
